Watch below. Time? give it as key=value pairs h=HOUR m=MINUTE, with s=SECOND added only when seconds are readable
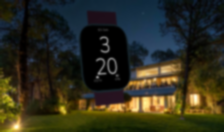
h=3 m=20
